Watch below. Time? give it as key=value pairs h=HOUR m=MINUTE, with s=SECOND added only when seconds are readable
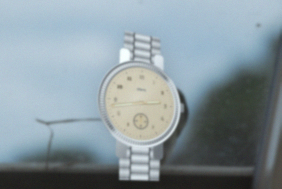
h=2 m=43
